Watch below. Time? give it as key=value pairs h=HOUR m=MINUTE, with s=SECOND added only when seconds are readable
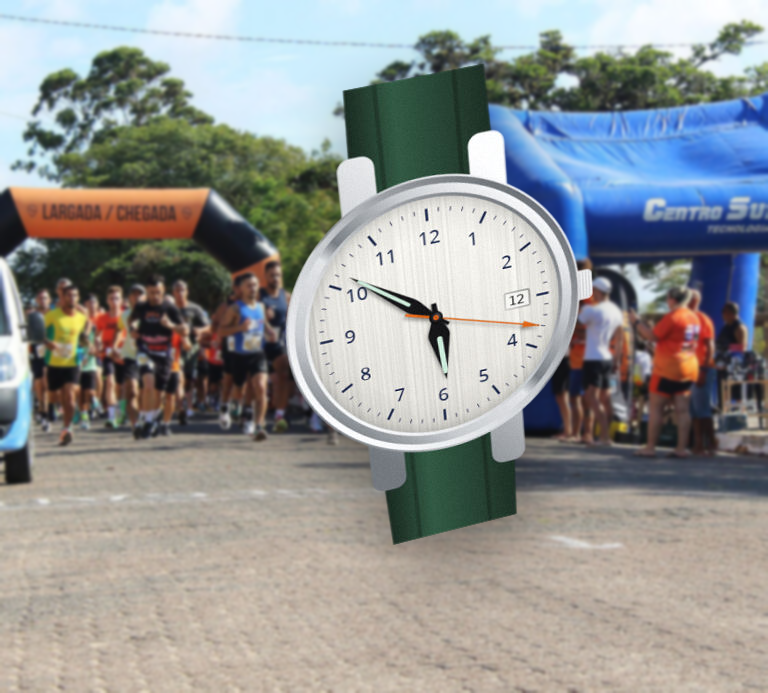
h=5 m=51 s=18
